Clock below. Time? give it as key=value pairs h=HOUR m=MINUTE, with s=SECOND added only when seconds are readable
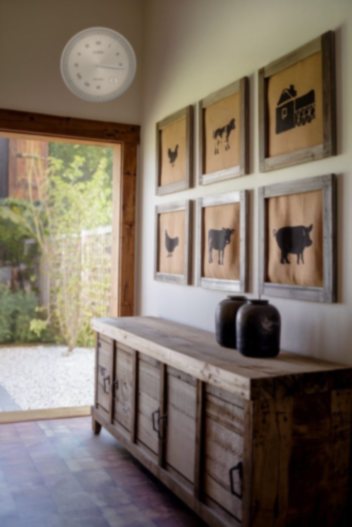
h=3 m=16
